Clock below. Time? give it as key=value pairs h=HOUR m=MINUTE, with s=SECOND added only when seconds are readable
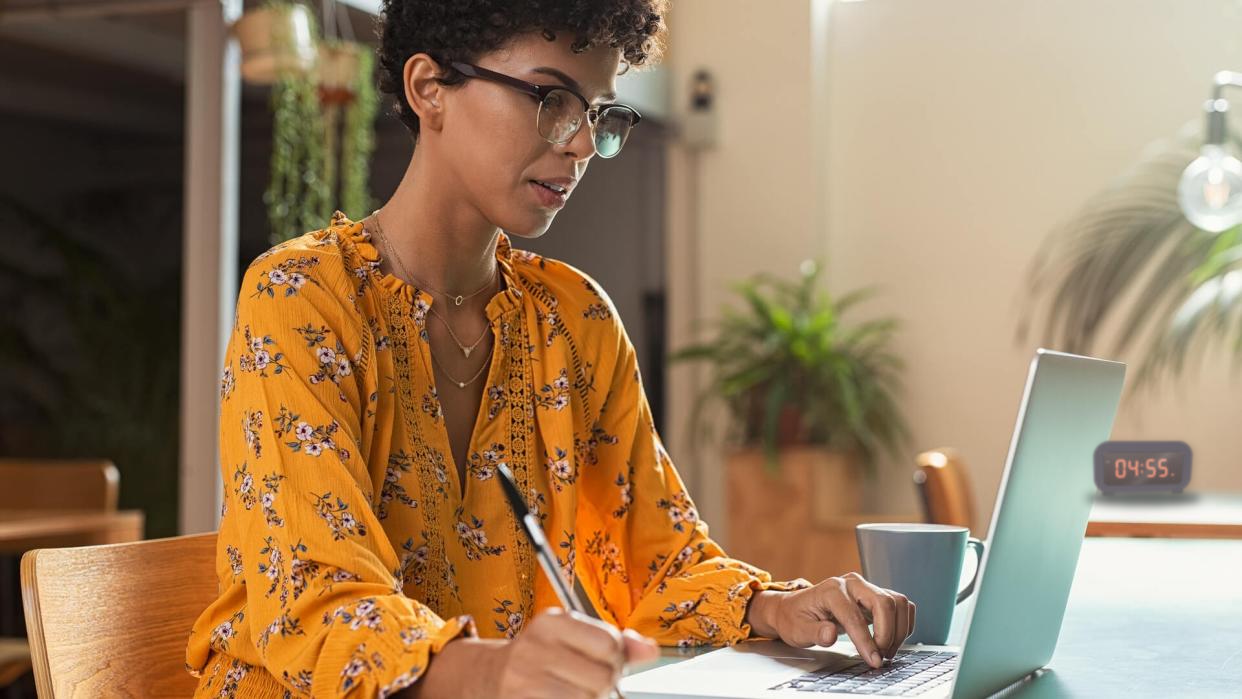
h=4 m=55
